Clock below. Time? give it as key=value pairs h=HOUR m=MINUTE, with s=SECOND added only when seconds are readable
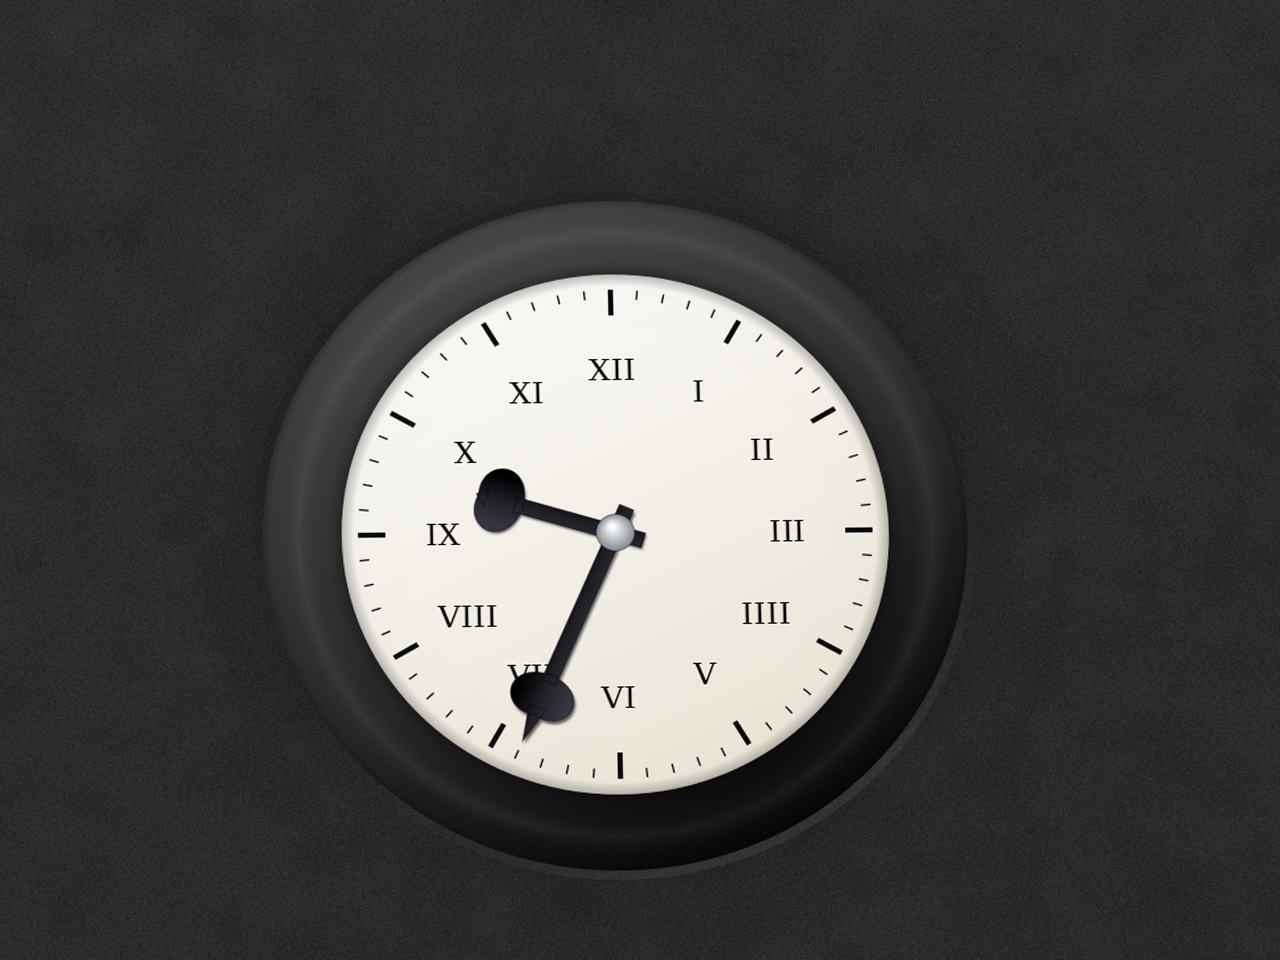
h=9 m=34
